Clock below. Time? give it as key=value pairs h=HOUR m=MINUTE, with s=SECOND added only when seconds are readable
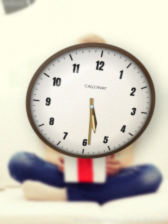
h=5 m=29
